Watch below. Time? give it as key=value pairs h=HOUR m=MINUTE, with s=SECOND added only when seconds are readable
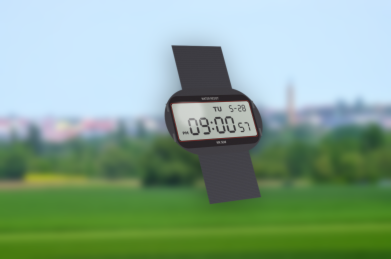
h=9 m=0 s=57
